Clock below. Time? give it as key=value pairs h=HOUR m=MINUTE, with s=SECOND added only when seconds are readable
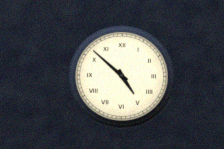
h=4 m=52
